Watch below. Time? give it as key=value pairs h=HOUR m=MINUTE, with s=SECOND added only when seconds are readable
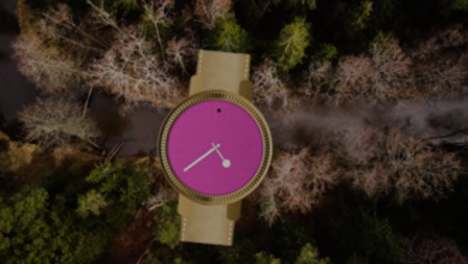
h=4 m=38
